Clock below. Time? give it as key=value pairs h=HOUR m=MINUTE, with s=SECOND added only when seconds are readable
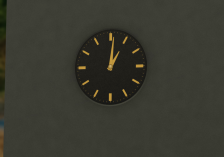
h=1 m=1
